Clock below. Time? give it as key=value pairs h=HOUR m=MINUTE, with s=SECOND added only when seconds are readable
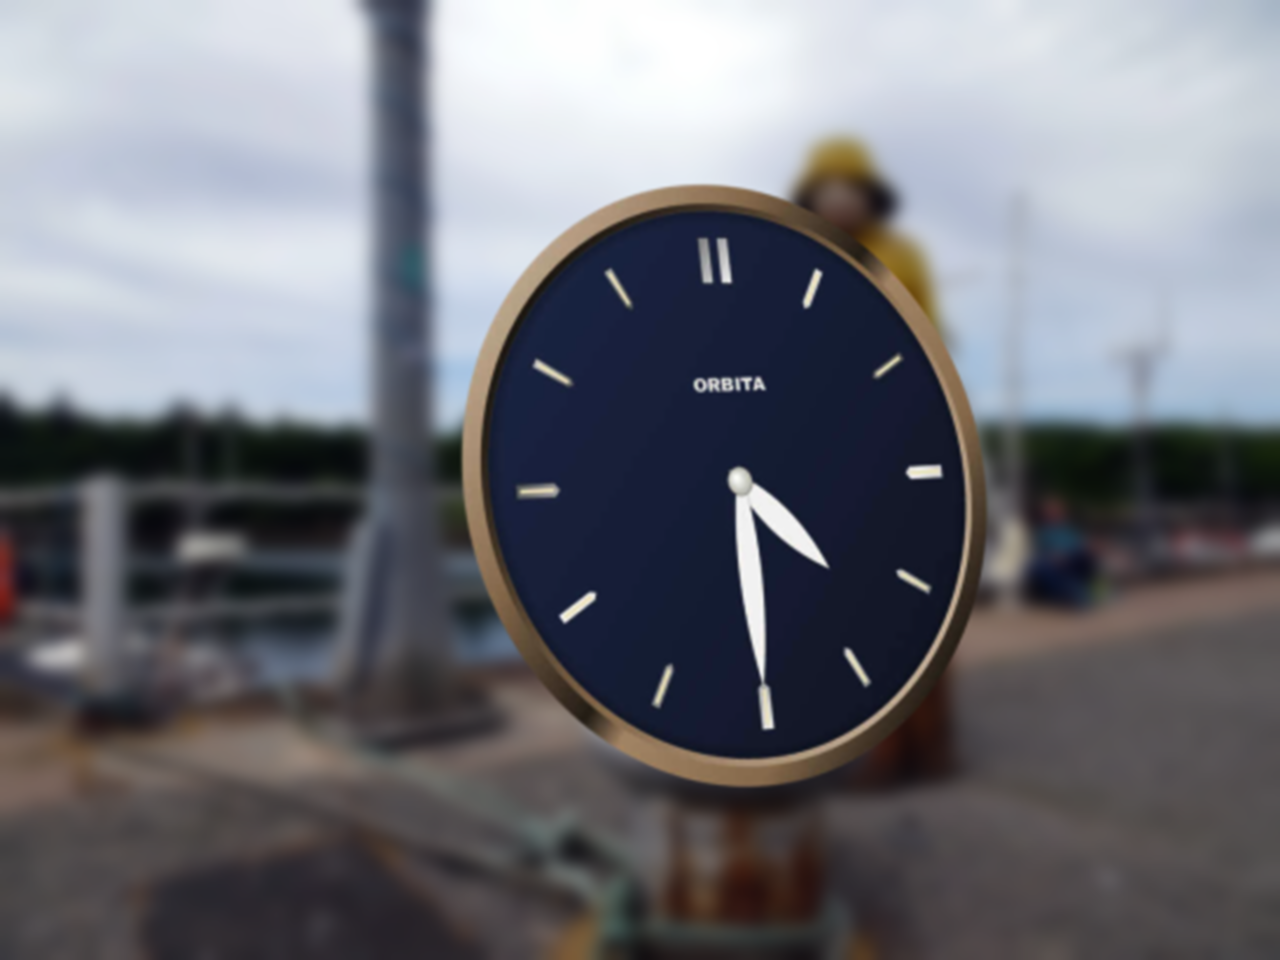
h=4 m=30
